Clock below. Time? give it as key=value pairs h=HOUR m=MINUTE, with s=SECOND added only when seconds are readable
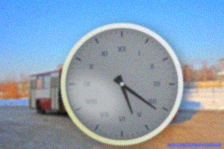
h=5 m=21
